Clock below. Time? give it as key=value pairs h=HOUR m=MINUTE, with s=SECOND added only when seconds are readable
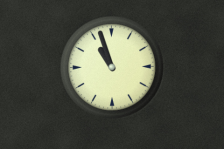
h=10 m=57
